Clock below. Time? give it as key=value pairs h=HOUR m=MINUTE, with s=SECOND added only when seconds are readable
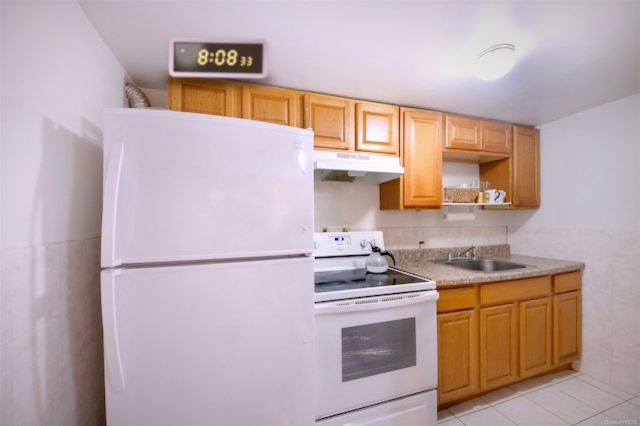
h=8 m=8
